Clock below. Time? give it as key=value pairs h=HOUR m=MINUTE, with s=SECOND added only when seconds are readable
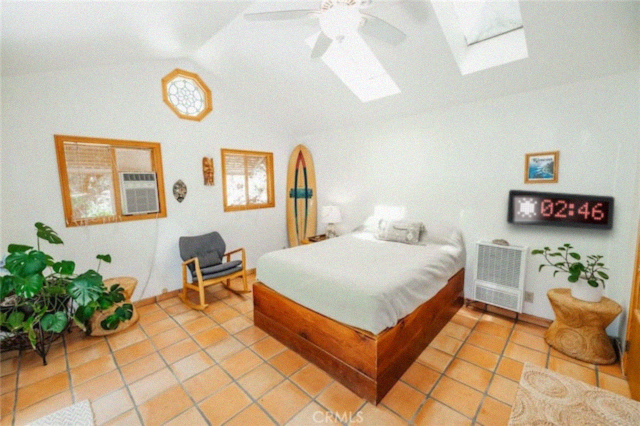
h=2 m=46
